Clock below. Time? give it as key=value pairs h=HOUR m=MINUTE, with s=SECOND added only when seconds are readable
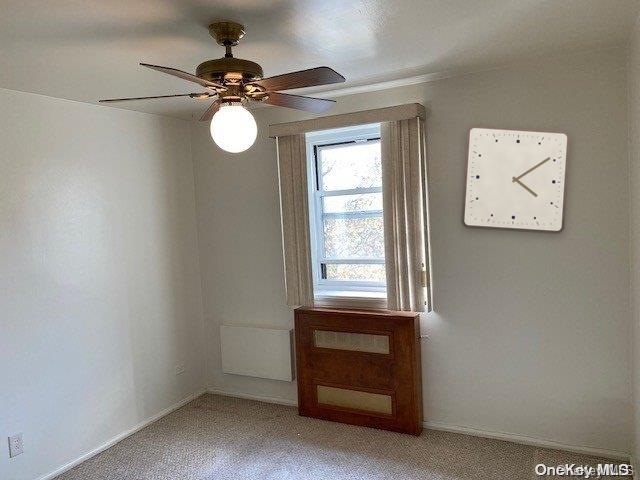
h=4 m=9
